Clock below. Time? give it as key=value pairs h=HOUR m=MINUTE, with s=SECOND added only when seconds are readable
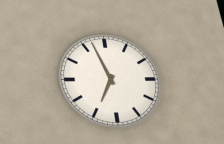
h=6 m=57
